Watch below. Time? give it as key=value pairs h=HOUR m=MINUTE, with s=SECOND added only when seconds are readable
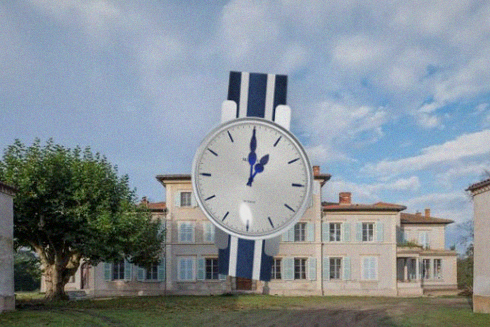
h=1 m=0
